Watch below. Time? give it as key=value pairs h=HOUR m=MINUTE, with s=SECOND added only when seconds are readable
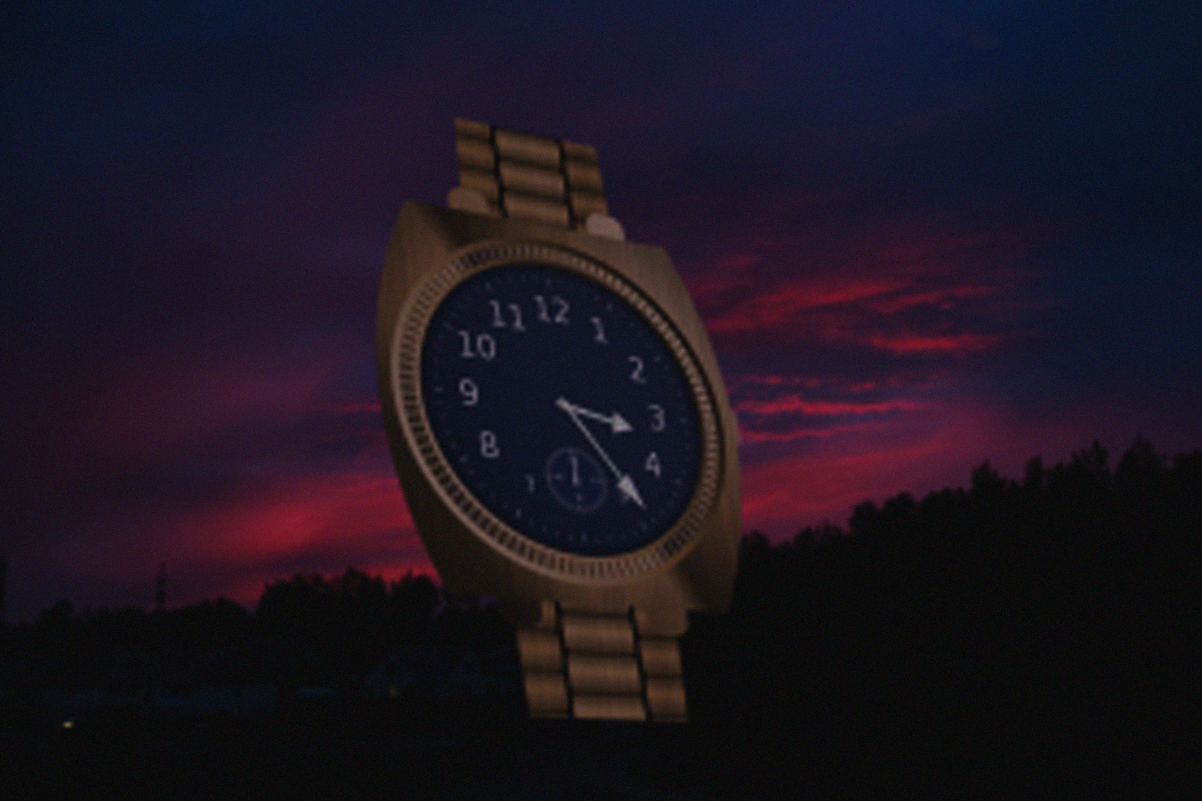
h=3 m=24
